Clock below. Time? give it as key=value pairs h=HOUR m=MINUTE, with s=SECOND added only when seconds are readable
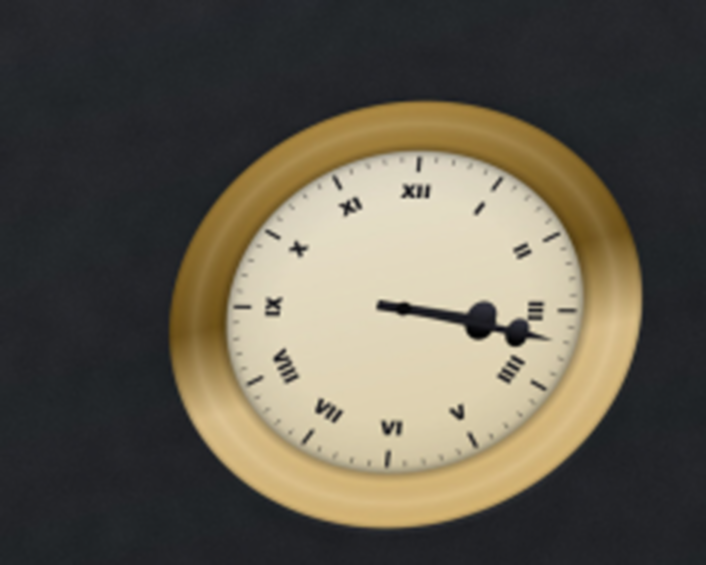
h=3 m=17
